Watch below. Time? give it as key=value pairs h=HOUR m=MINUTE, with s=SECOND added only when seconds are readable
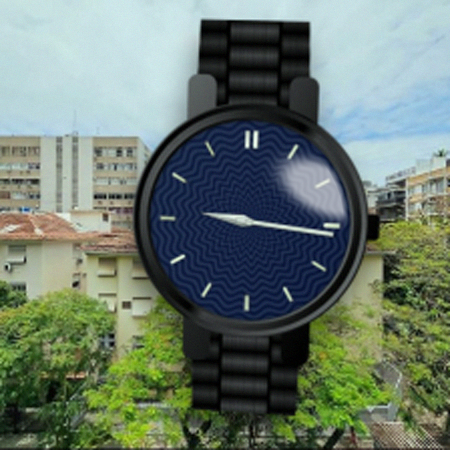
h=9 m=16
